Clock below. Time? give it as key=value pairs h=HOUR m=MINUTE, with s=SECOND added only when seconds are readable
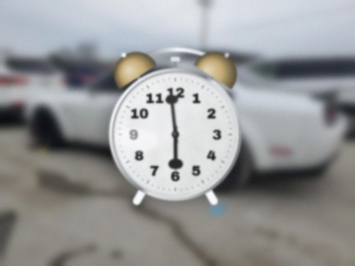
h=5 m=59
